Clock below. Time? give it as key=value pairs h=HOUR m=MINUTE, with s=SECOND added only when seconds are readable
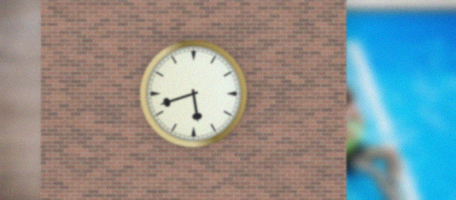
h=5 m=42
